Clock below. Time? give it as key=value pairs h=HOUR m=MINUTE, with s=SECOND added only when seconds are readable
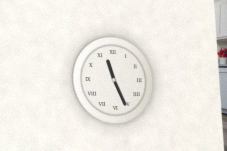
h=11 m=26
